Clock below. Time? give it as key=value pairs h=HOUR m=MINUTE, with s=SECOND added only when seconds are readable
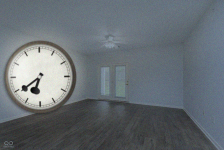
h=6 m=39
